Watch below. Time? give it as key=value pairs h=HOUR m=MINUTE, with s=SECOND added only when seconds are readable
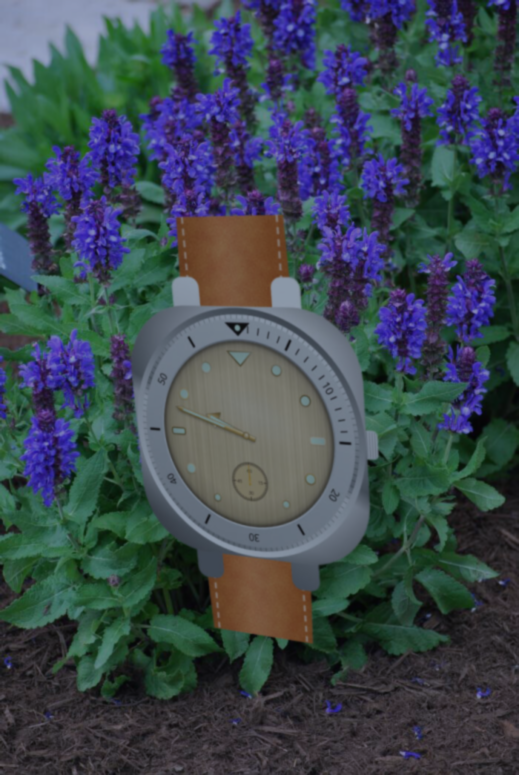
h=9 m=48
